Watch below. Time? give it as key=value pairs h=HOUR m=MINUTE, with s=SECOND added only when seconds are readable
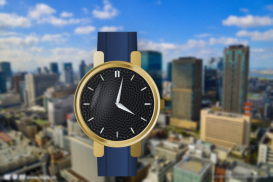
h=4 m=2
